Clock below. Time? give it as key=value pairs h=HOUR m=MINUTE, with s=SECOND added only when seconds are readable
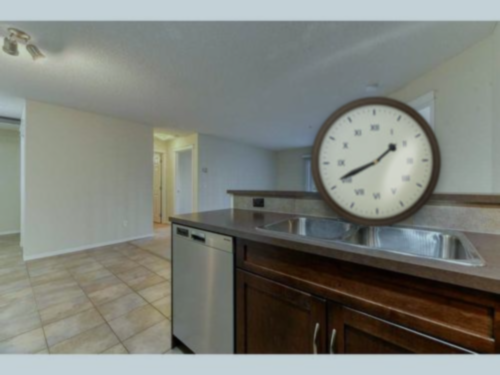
h=1 m=41
